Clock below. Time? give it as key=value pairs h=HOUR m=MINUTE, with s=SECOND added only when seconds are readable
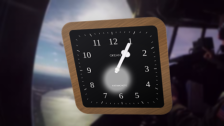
h=1 m=5
